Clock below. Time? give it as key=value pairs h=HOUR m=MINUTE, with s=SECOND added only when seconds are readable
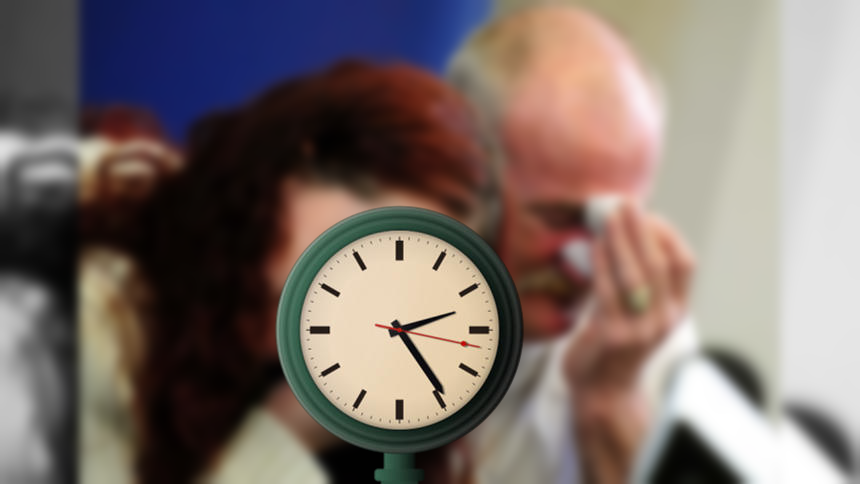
h=2 m=24 s=17
